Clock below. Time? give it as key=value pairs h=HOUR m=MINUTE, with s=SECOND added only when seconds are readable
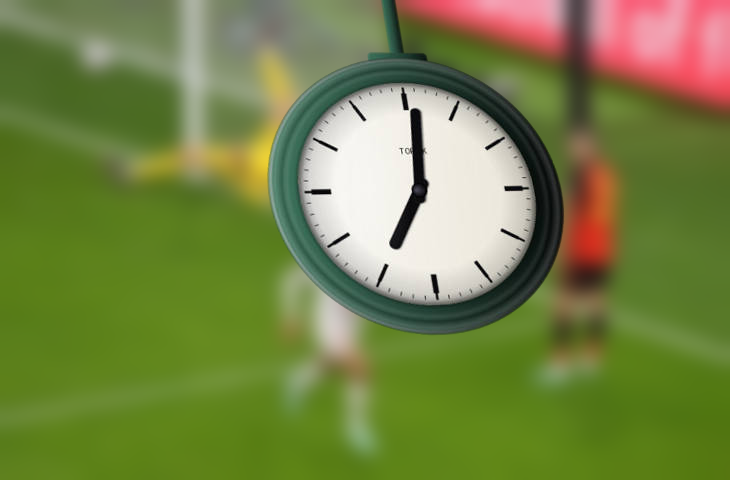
h=7 m=1
